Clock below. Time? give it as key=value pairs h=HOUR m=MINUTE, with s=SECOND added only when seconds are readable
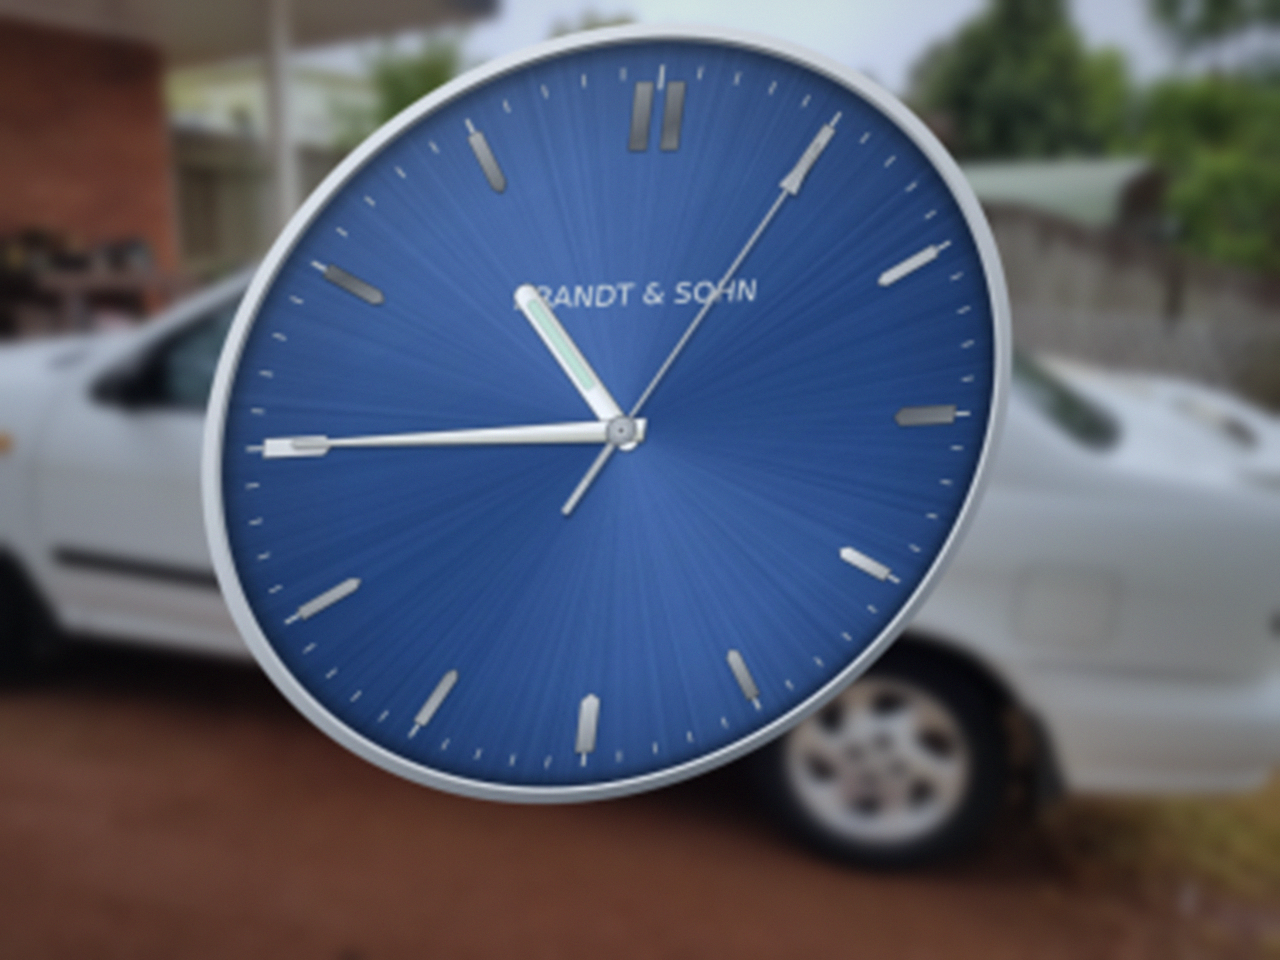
h=10 m=45 s=5
